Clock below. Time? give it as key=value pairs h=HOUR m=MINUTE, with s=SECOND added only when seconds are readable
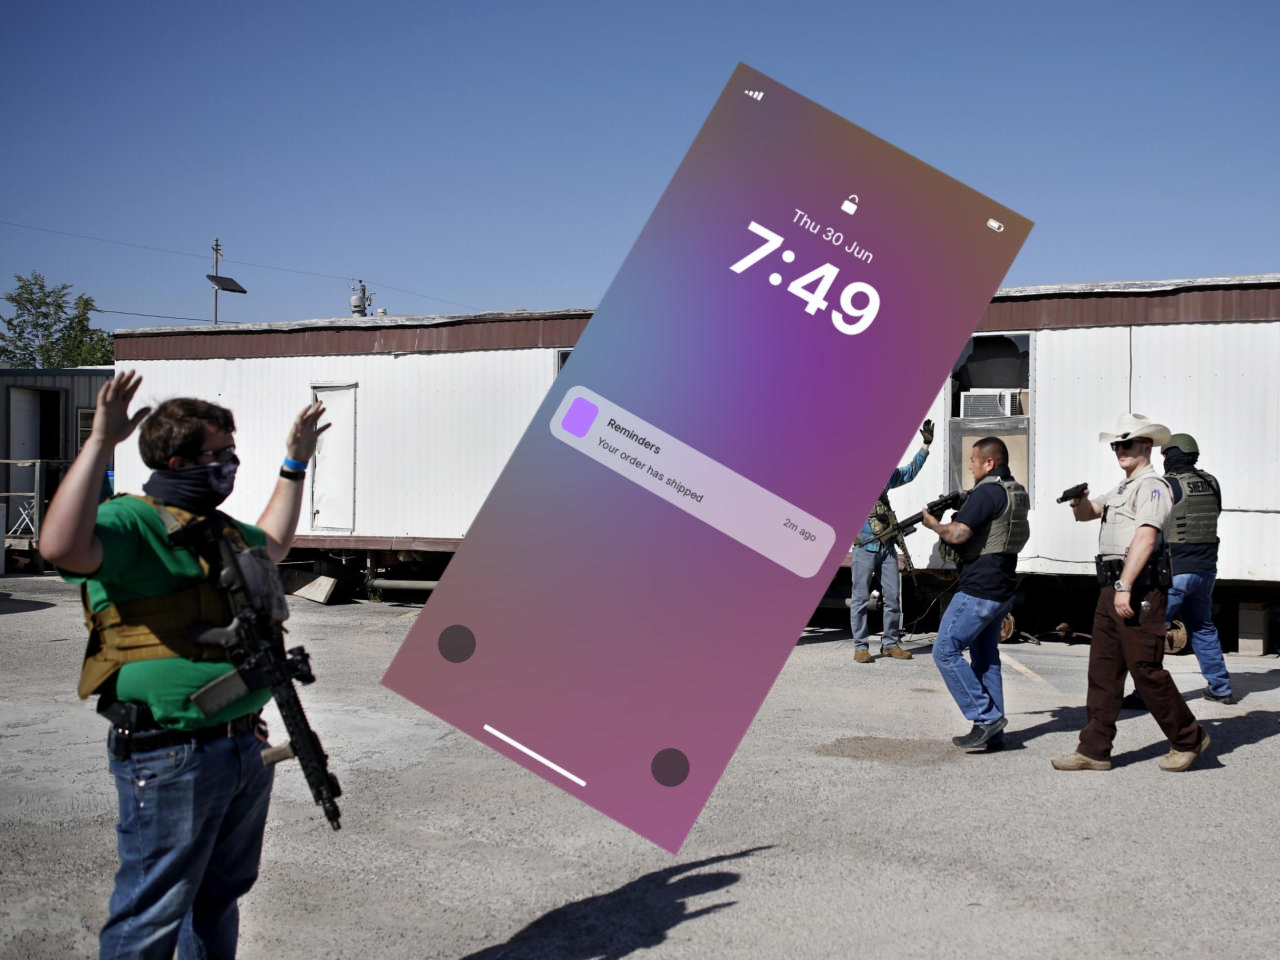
h=7 m=49
